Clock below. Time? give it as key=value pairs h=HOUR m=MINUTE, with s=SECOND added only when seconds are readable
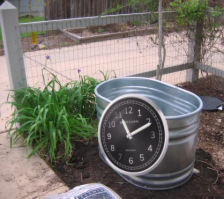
h=11 m=11
